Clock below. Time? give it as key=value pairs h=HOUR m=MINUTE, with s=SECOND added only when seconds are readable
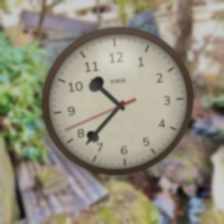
h=10 m=37 s=42
